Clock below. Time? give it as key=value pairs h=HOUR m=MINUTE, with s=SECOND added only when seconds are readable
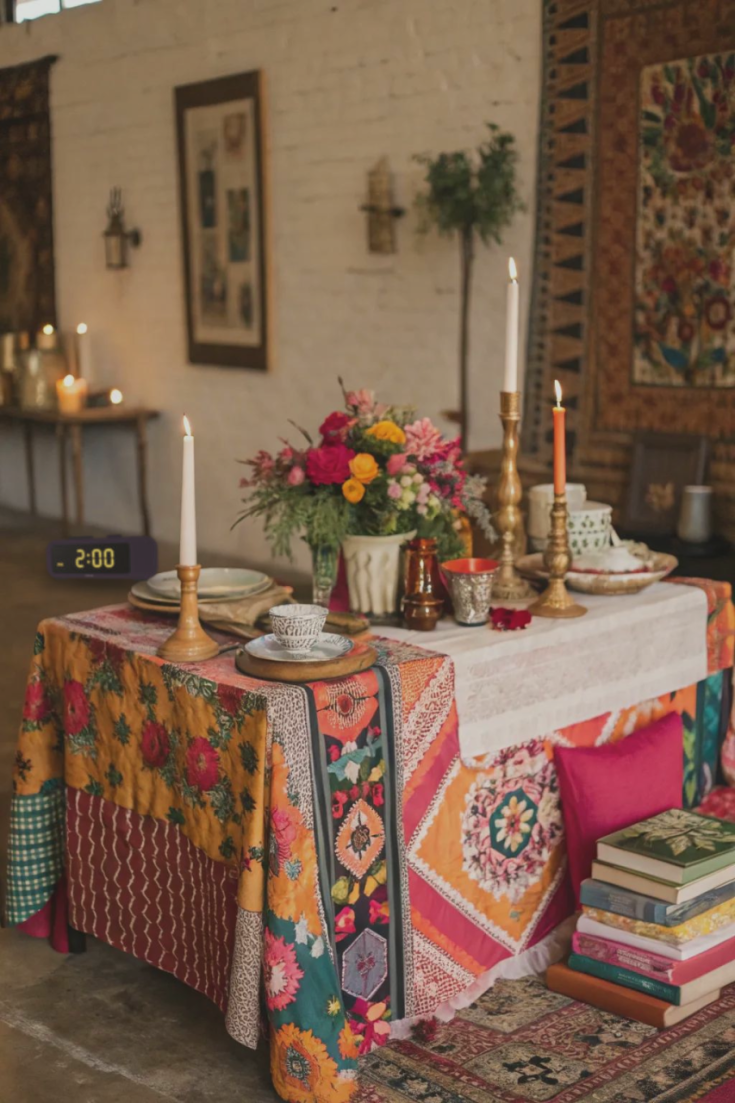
h=2 m=0
